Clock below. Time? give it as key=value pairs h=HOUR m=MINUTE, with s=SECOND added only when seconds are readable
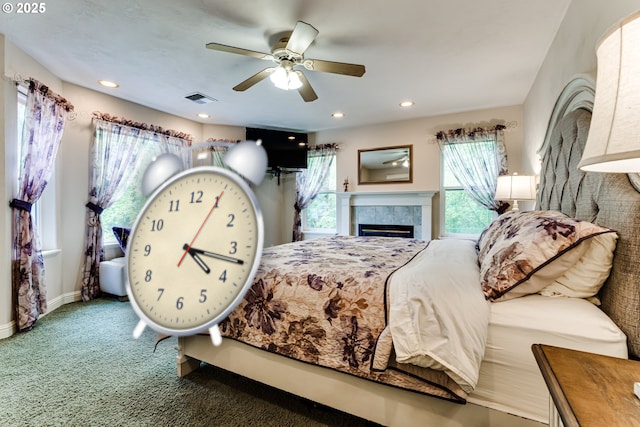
h=4 m=17 s=5
